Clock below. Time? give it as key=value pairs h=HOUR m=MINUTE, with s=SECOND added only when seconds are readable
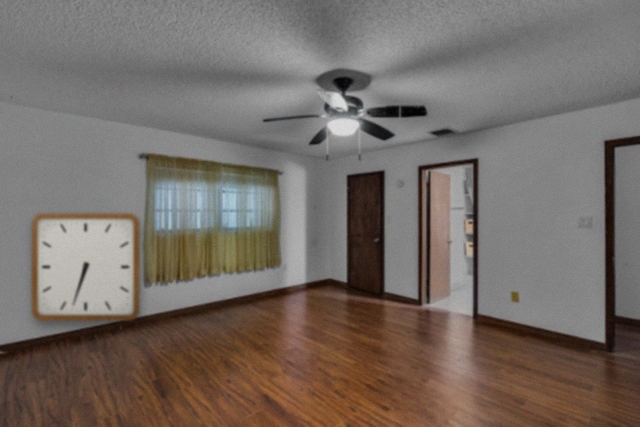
h=6 m=33
